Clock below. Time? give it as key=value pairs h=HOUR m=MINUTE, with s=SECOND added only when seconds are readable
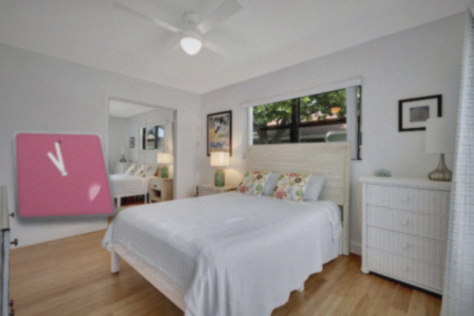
h=10 m=59
